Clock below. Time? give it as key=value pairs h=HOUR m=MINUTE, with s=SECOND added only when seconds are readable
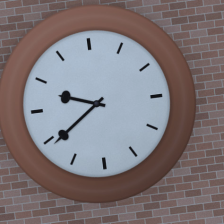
h=9 m=39
